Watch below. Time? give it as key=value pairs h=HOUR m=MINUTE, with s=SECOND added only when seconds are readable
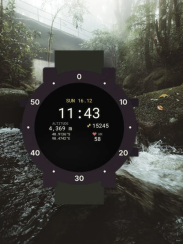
h=11 m=43
